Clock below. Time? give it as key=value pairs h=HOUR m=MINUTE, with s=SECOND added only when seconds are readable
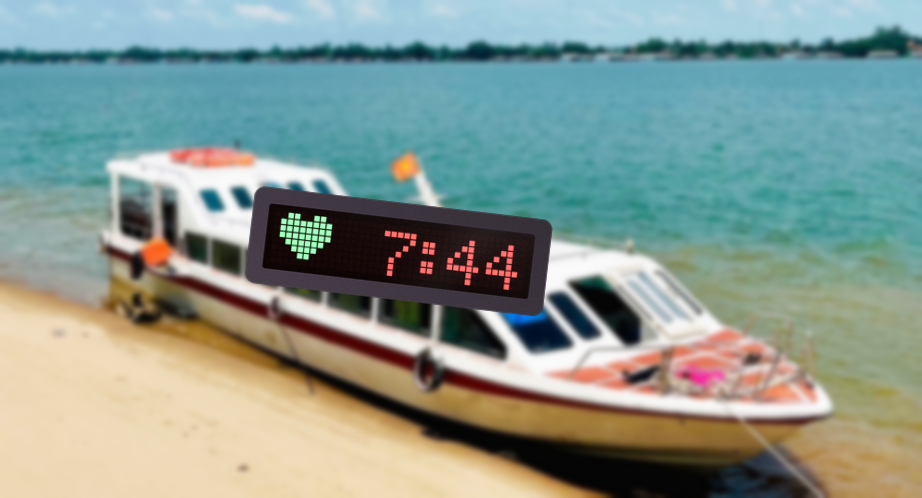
h=7 m=44
